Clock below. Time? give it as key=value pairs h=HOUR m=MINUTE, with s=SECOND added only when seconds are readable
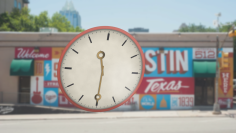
h=11 m=30
